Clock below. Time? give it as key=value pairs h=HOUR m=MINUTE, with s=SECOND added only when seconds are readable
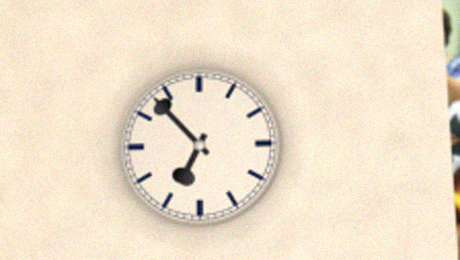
h=6 m=53
